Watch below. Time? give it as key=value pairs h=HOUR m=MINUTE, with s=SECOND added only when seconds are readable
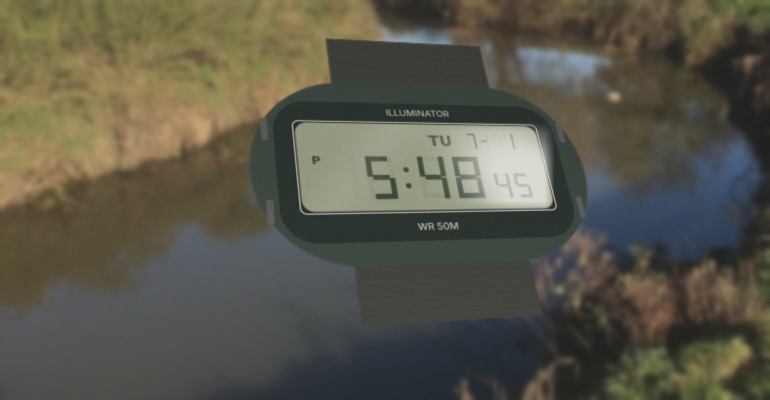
h=5 m=48 s=45
